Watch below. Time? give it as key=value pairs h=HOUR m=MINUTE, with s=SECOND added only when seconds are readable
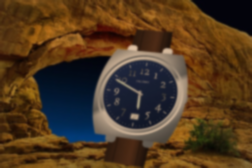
h=5 m=49
